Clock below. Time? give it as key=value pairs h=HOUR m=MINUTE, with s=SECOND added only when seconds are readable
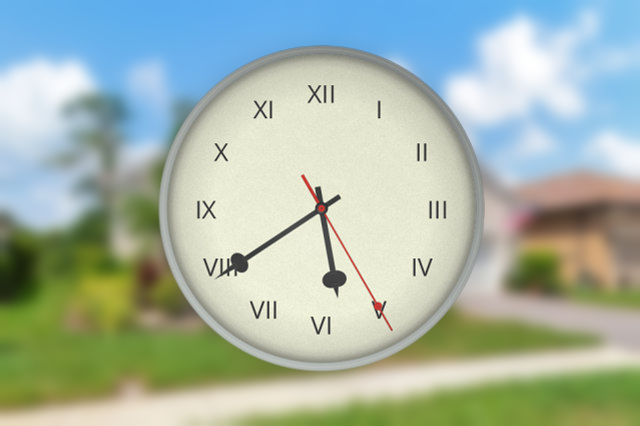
h=5 m=39 s=25
